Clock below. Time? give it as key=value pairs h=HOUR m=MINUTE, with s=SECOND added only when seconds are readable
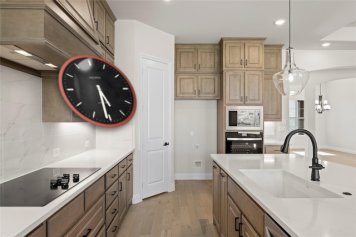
h=5 m=31
